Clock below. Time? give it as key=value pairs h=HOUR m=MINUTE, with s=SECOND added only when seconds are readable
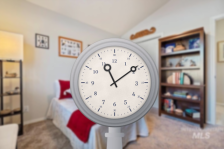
h=11 m=9
